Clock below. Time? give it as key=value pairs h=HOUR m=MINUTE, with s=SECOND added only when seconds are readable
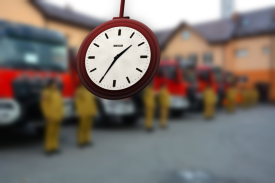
h=1 m=35
